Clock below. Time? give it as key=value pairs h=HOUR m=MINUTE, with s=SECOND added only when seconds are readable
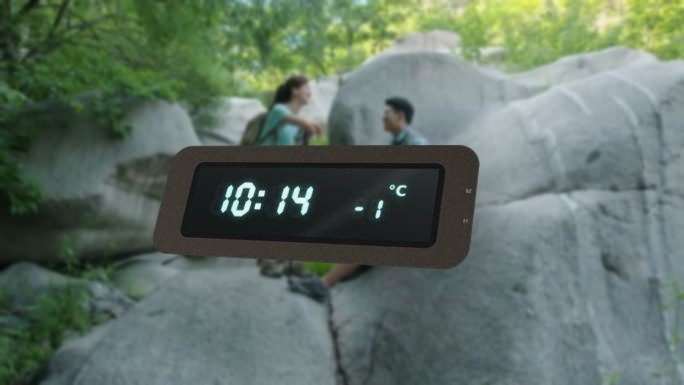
h=10 m=14
